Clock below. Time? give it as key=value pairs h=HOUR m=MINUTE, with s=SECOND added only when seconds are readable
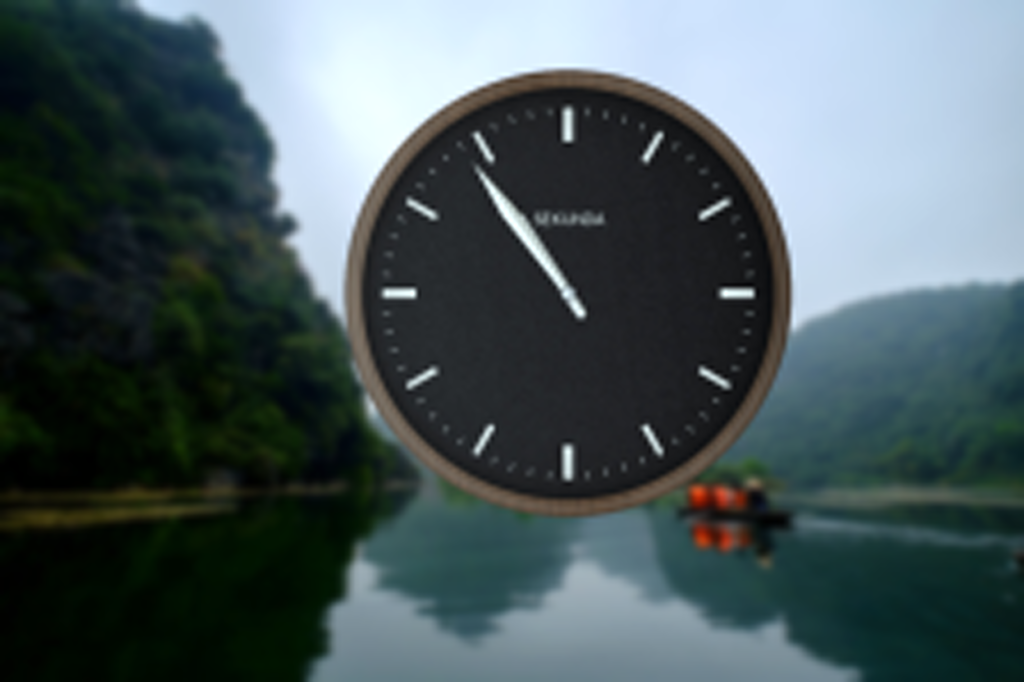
h=10 m=54
